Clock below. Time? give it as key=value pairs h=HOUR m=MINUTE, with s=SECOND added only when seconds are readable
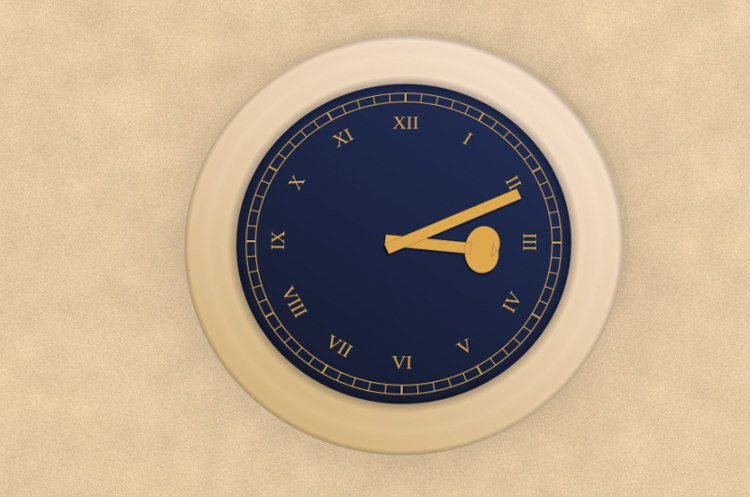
h=3 m=11
